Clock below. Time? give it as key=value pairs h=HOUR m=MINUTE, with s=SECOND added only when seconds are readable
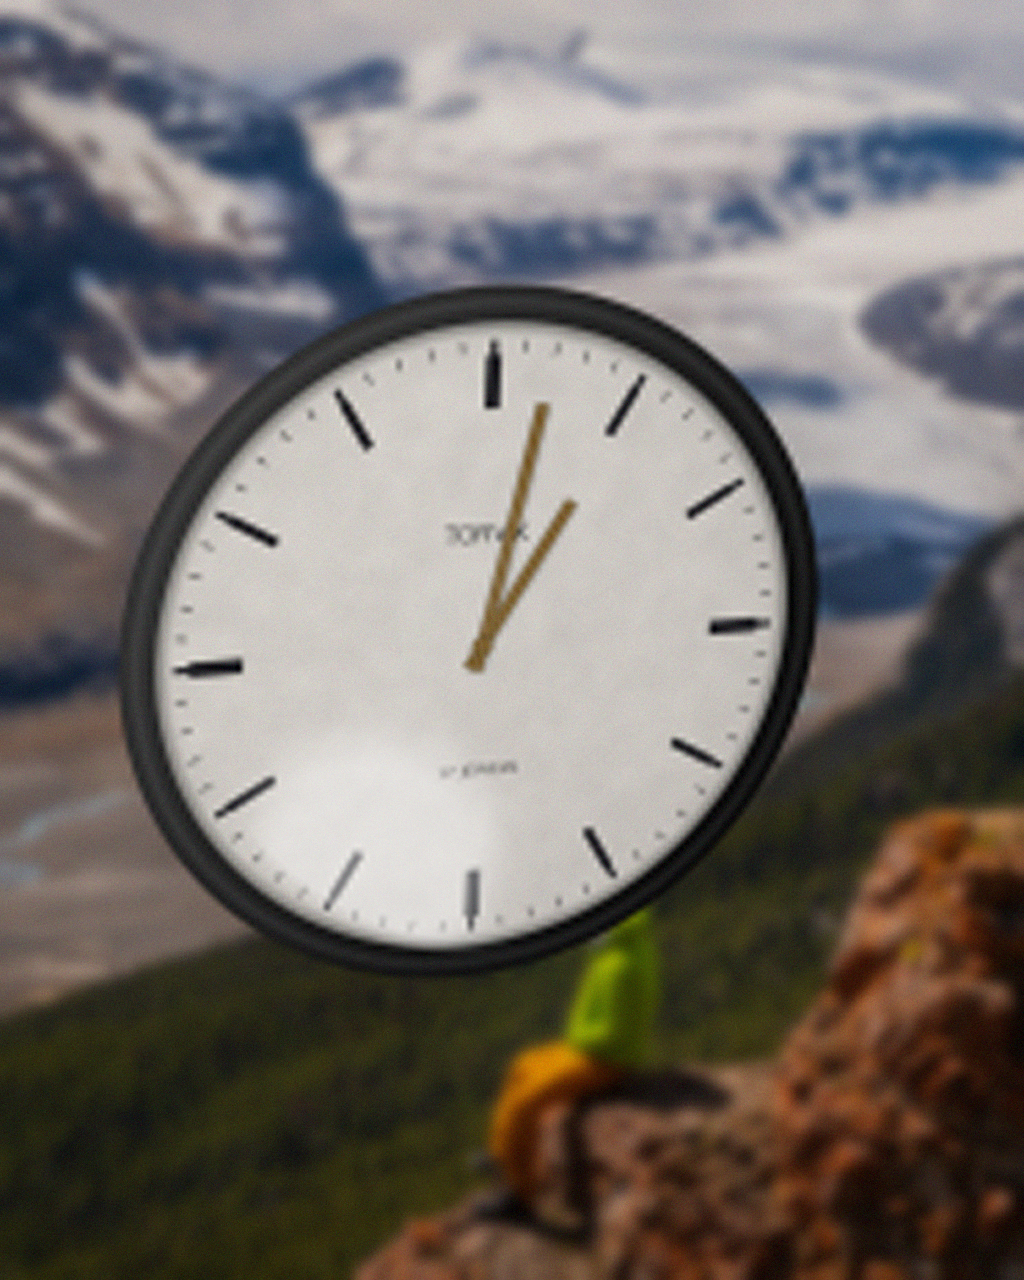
h=1 m=2
